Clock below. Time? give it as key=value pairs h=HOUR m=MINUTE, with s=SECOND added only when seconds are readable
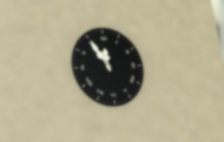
h=11 m=55
